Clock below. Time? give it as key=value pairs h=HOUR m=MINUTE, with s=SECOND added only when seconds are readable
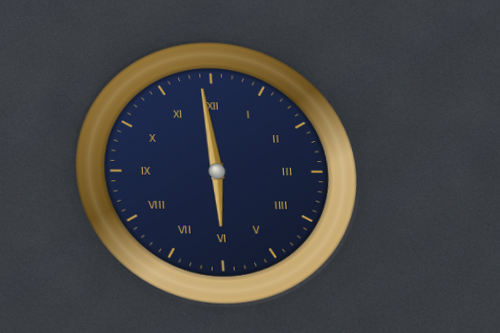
h=5 m=59
